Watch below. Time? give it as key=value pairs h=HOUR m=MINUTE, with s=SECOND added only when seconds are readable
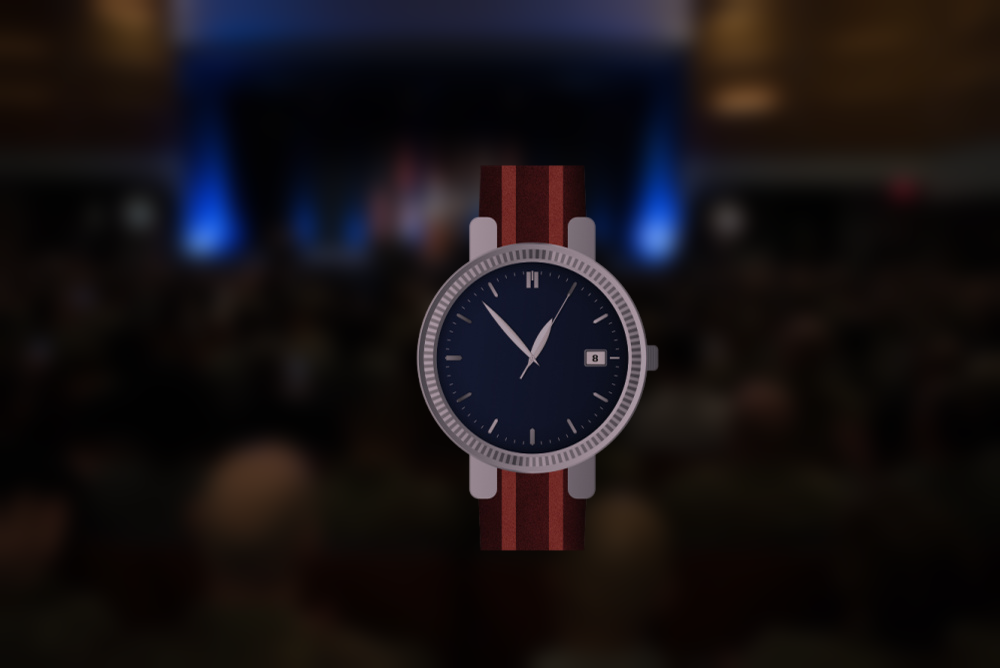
h=12 m=53 s=5
